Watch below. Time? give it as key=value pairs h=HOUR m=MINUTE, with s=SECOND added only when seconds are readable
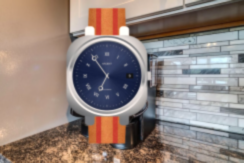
h=6 m=54
